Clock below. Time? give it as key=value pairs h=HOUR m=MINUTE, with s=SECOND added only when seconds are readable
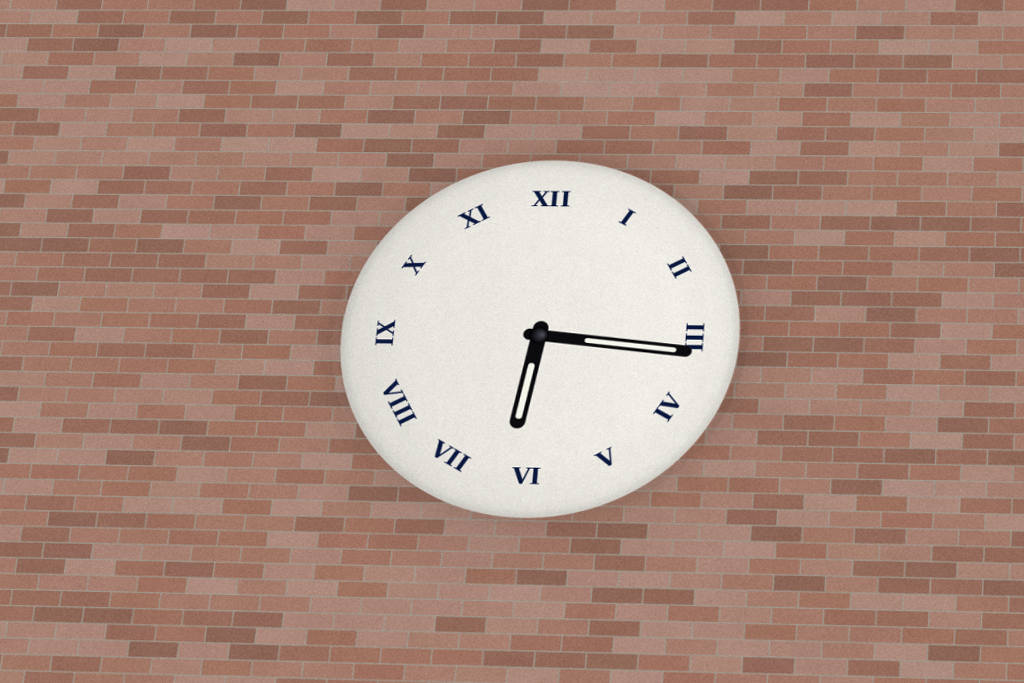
h=6 m=16
